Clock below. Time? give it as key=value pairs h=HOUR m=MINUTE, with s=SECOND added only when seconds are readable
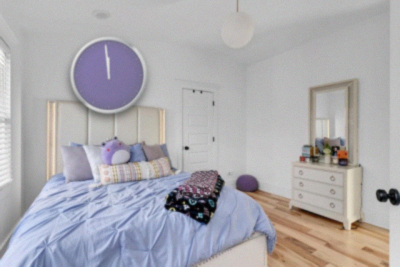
h=11 m=59
